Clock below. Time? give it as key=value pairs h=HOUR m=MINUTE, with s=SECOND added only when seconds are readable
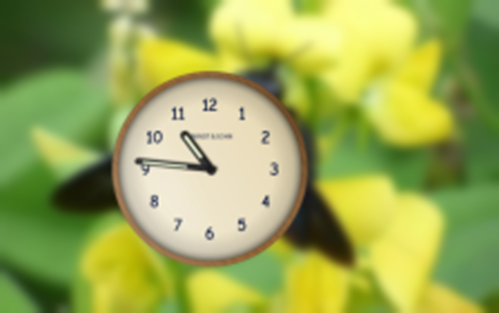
h=10 m=46
